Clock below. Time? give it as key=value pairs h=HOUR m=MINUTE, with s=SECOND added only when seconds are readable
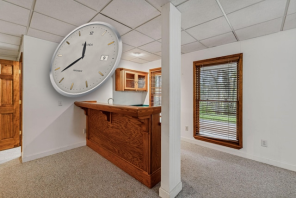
h=11 m=38
